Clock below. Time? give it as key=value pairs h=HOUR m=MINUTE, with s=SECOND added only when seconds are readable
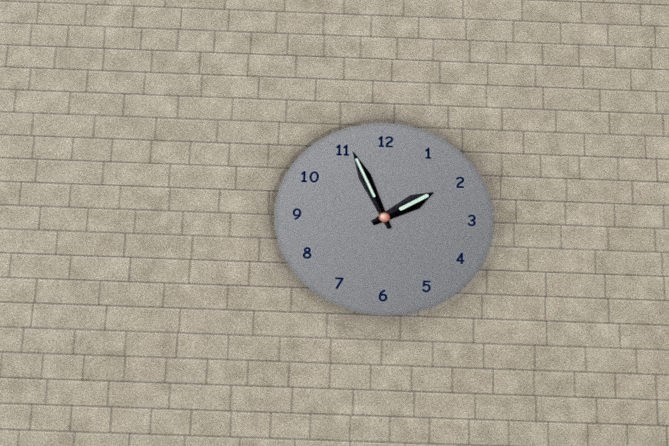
h=1 m=56
